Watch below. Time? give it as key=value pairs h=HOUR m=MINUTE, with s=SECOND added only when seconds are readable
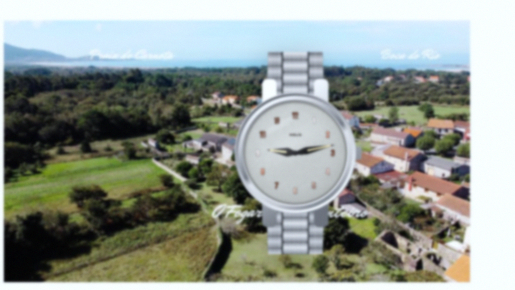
h=9 m=13
